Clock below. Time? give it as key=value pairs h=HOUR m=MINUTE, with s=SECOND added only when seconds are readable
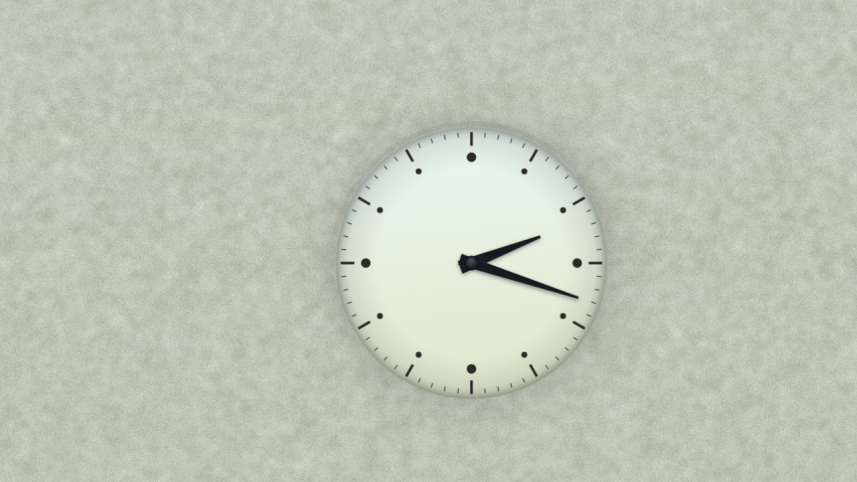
h=2 m=18
